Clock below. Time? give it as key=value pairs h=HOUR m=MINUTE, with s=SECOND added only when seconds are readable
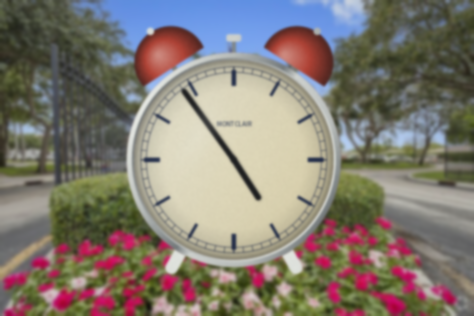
h=4 m=54
